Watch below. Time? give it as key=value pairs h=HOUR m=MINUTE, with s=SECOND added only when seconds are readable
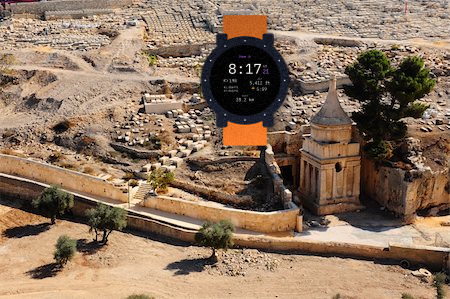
h=8 m=17
